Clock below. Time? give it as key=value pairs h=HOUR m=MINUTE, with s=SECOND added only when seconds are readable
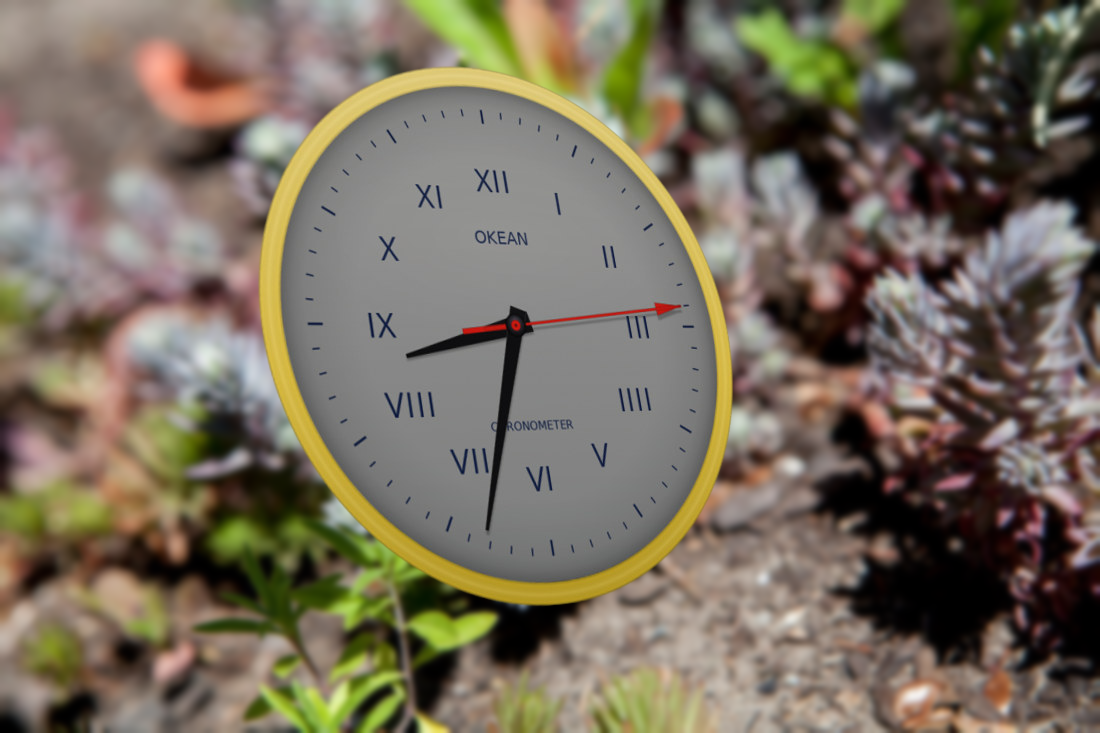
h=8 m=33 s=14
